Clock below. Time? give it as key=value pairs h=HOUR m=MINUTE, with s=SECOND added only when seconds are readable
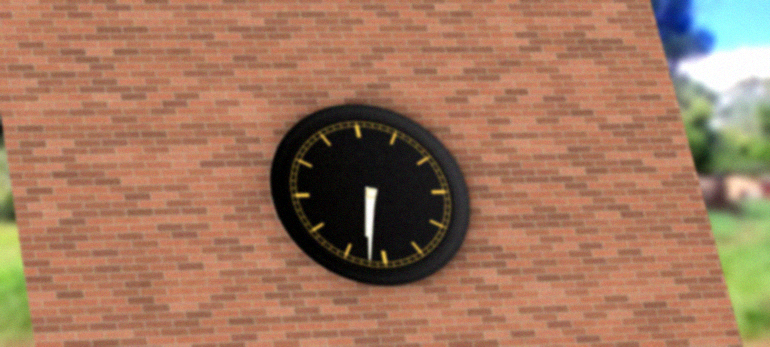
h=6 m=32
